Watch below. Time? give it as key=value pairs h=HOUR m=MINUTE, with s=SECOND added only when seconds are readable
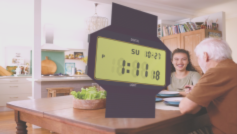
h=1 m=11 s=18
